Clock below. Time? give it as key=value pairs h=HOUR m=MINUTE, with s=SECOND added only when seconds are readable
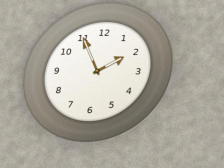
h=1 m=55
